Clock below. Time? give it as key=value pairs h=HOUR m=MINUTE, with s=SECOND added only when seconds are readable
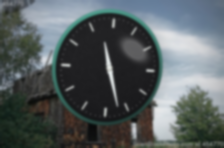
h=11 m=27
